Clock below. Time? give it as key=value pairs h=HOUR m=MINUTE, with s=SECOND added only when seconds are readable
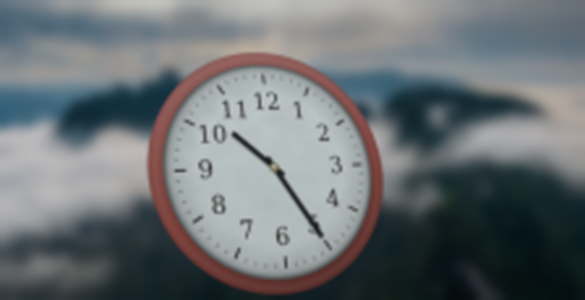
h=10 m=25
